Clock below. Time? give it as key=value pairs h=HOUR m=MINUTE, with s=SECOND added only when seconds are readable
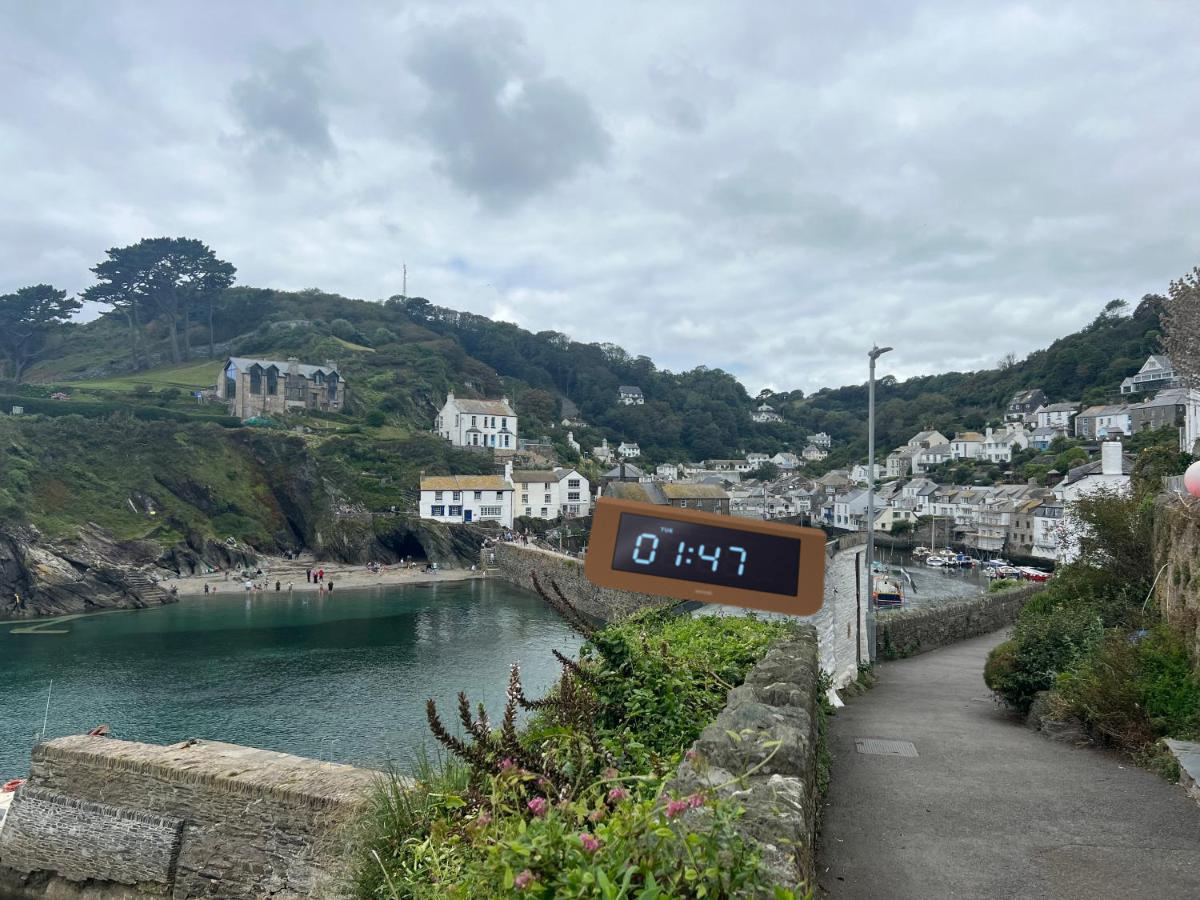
h=1 m=47
